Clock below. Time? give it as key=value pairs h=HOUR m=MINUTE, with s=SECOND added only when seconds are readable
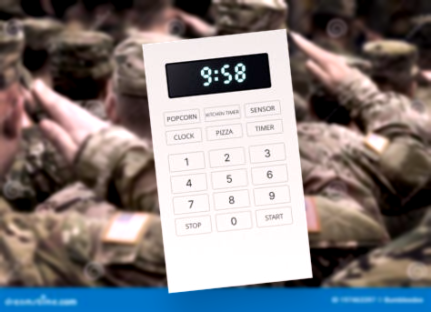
h=9 m=58
